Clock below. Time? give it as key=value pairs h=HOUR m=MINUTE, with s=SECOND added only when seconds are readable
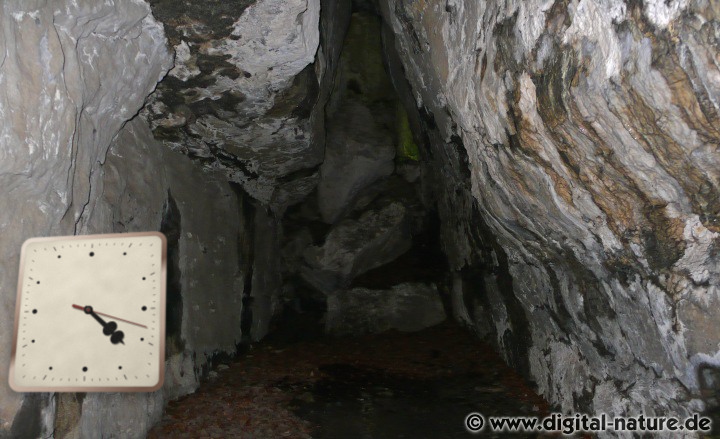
h=4 m=22 s=18
